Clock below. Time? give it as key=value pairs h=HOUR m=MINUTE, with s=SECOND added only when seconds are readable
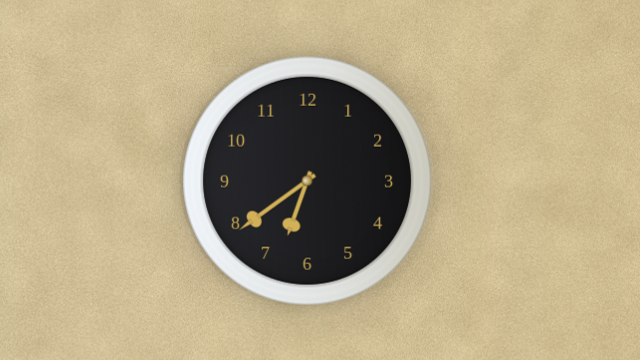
h=6 m=39
